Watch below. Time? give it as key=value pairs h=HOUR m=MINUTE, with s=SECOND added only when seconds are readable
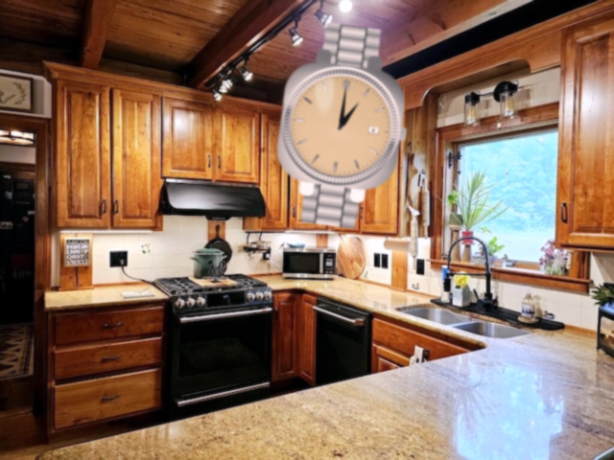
h=1 m=0
